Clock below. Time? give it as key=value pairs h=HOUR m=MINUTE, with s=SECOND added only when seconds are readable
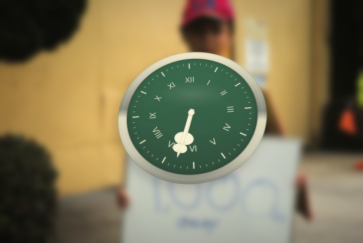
h=6 m=33
